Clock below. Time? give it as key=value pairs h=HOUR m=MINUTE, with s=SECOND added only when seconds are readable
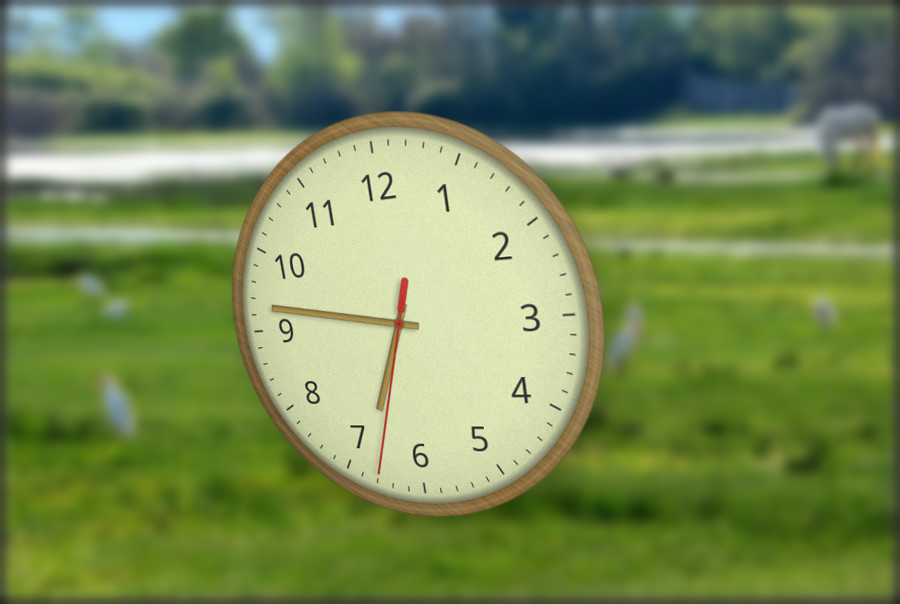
h=6 m=46 s=33
